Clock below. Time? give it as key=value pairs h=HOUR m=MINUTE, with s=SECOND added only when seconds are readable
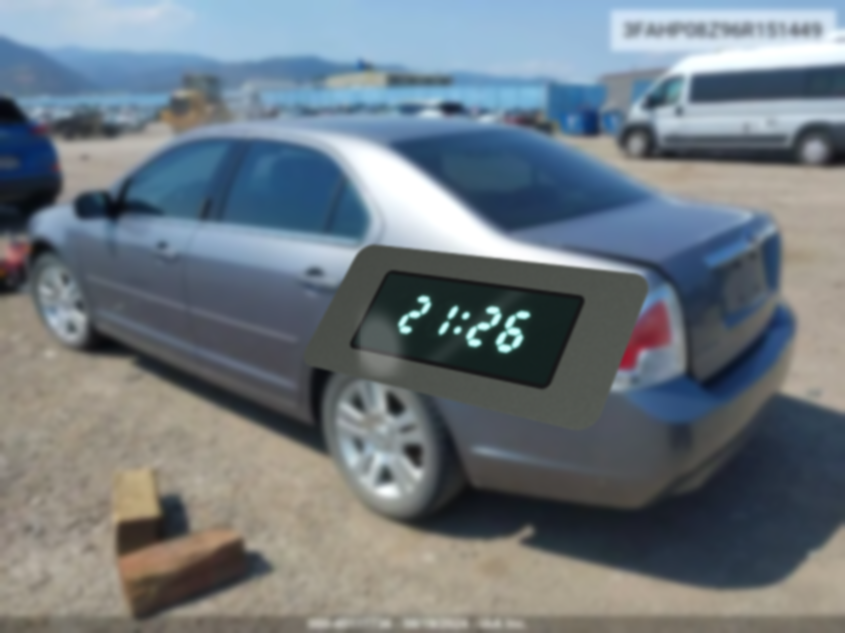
h=21 m=26
